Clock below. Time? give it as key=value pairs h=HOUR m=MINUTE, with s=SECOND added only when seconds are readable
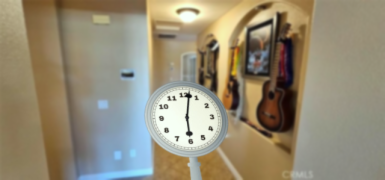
h=6 m=2
